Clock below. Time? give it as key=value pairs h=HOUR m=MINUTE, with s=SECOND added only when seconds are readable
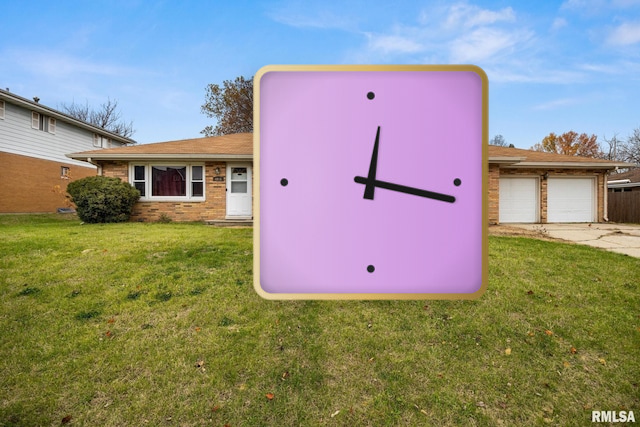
h=12 m=17
